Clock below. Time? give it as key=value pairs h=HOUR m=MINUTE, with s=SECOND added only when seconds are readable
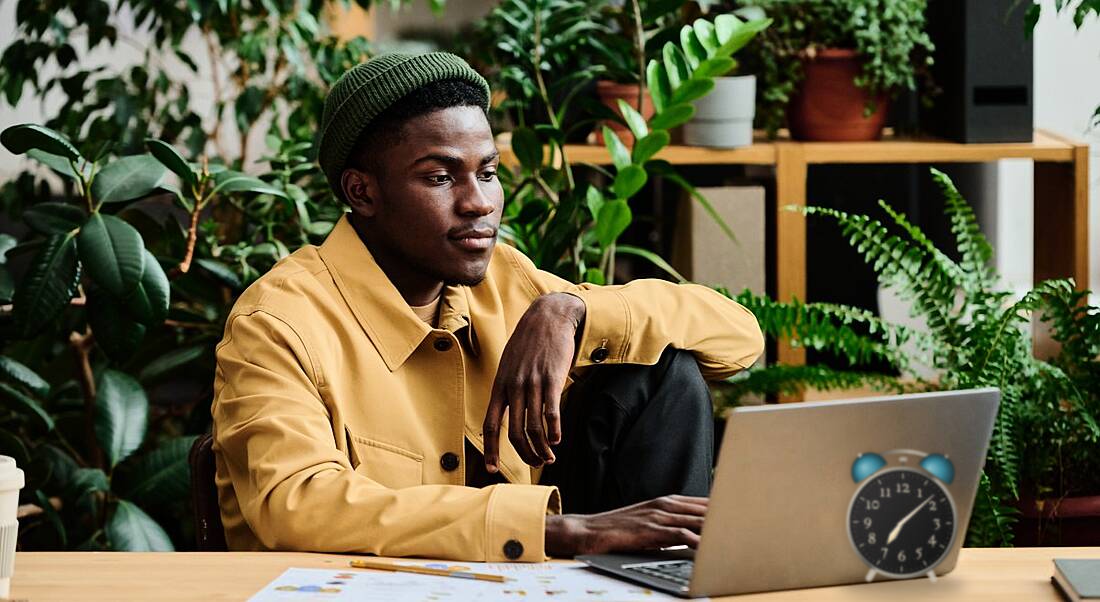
h=7 m=8
